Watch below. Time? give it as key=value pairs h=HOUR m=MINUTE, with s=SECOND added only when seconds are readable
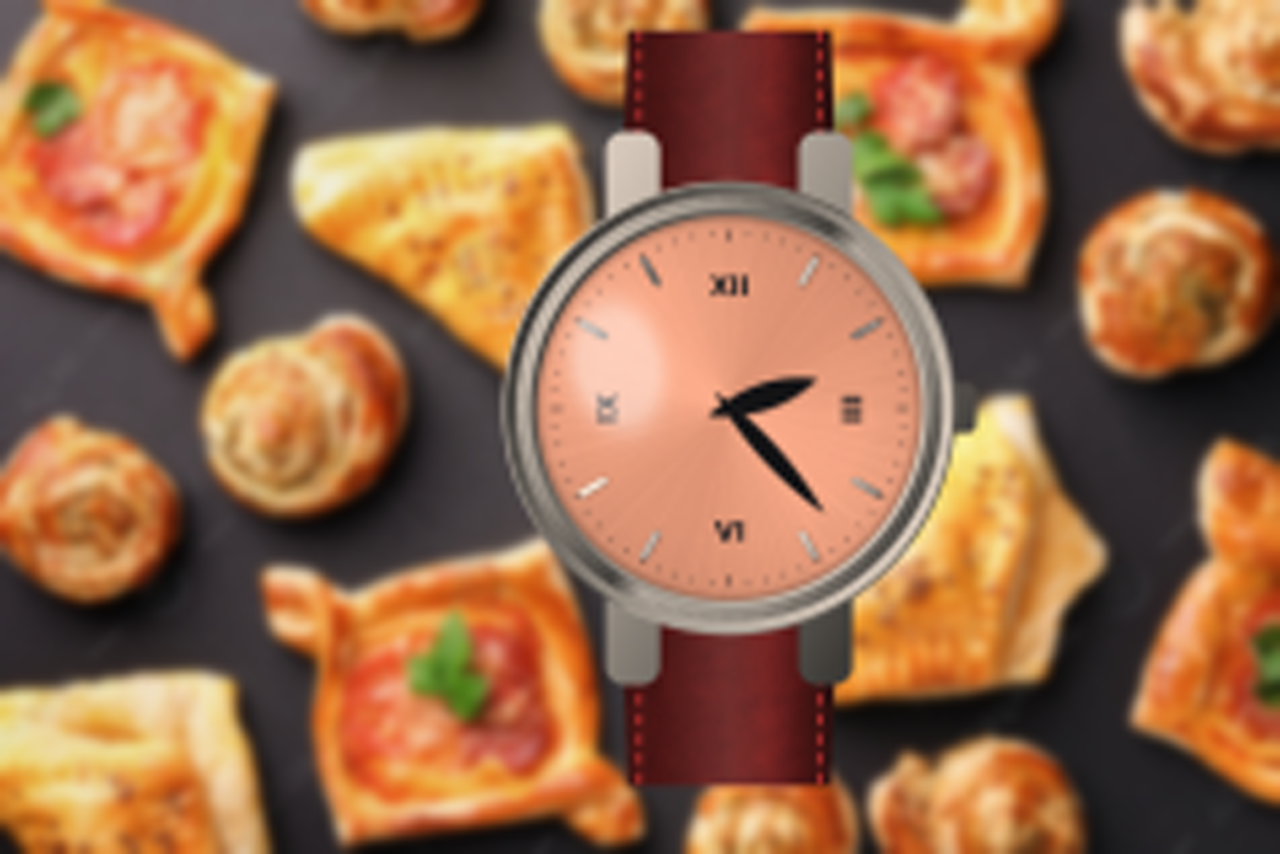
h=2 m=23
